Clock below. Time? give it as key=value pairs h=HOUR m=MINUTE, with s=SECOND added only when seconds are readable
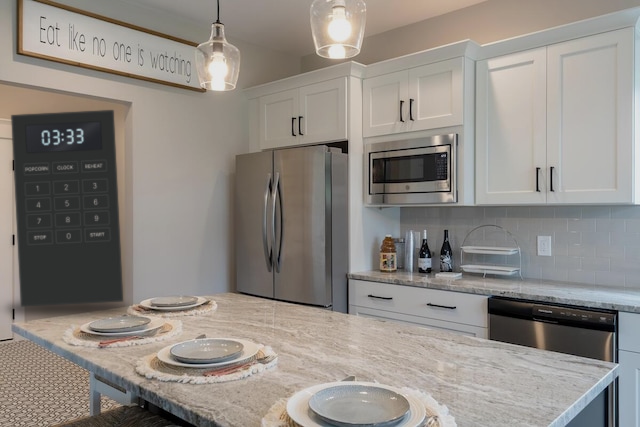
h=3 m=33
